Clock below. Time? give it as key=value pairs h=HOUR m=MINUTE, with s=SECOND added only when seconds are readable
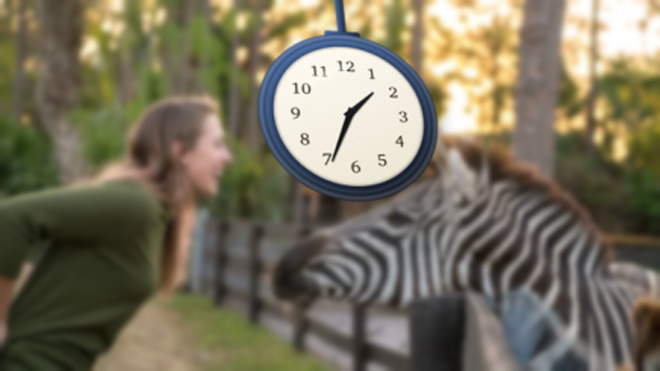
h=1 m=34
